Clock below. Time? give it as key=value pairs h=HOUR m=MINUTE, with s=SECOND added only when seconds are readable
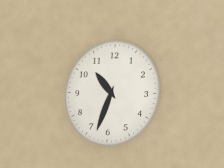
h=10 m=33
